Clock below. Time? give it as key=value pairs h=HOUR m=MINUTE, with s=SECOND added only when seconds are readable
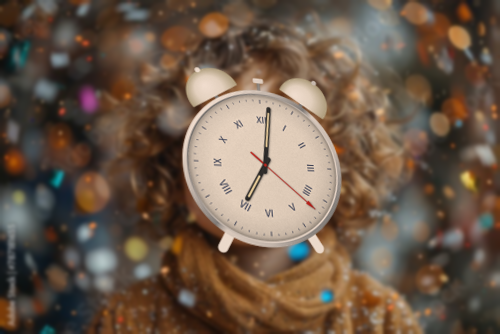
h=7 m=1 s=22
